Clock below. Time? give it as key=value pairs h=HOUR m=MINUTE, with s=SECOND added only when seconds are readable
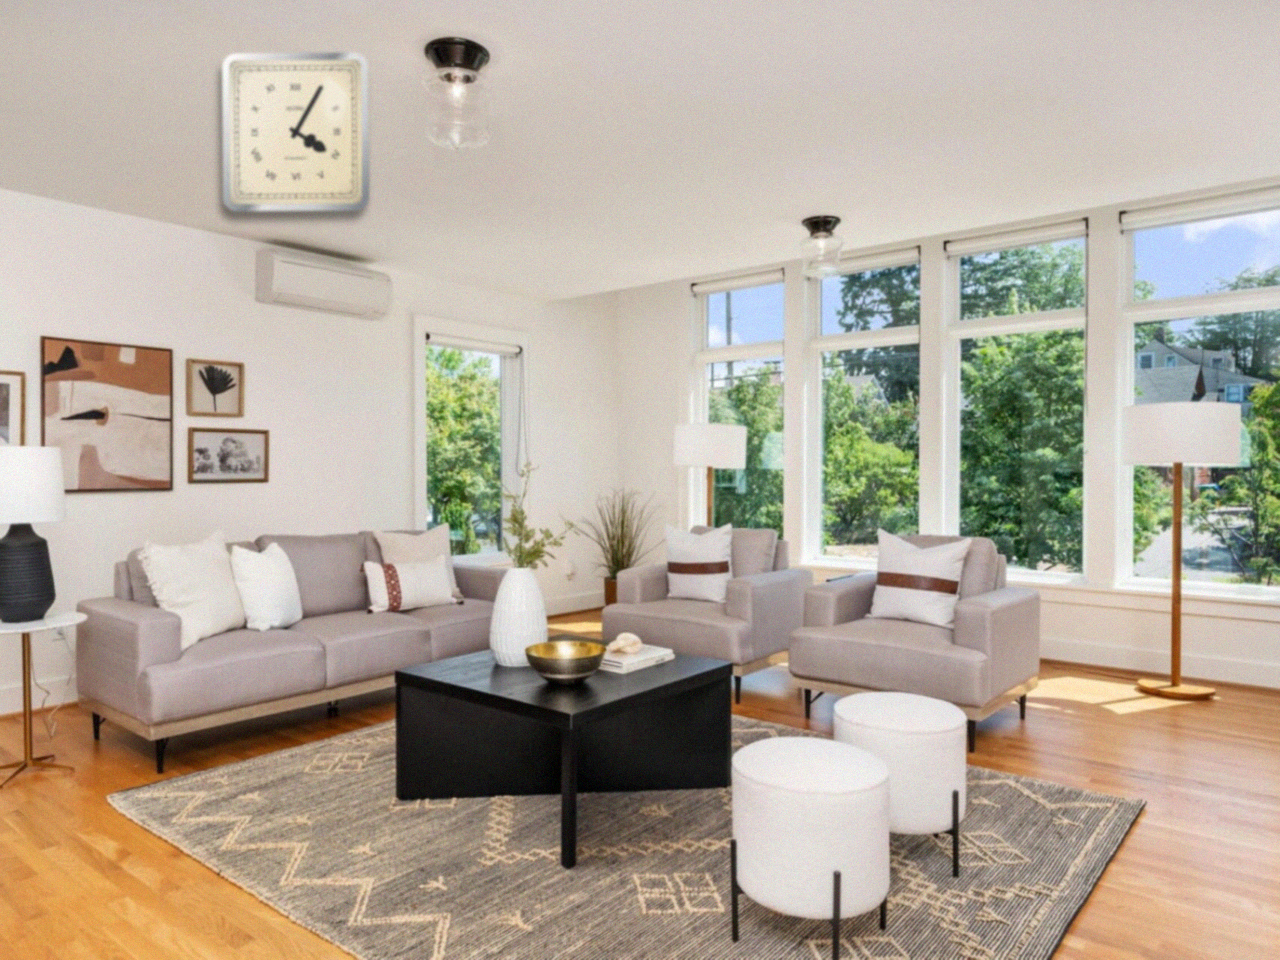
h=4 m=5
